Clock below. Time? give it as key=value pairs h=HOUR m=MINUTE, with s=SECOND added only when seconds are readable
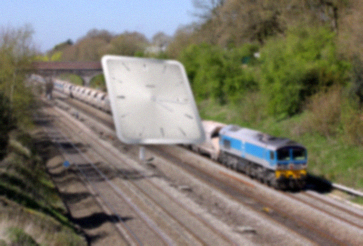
h=4 m=16
